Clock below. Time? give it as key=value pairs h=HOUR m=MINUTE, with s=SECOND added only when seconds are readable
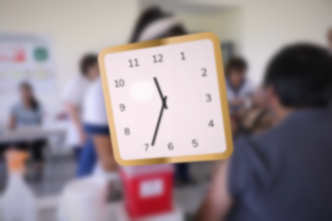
h=11 m=34
